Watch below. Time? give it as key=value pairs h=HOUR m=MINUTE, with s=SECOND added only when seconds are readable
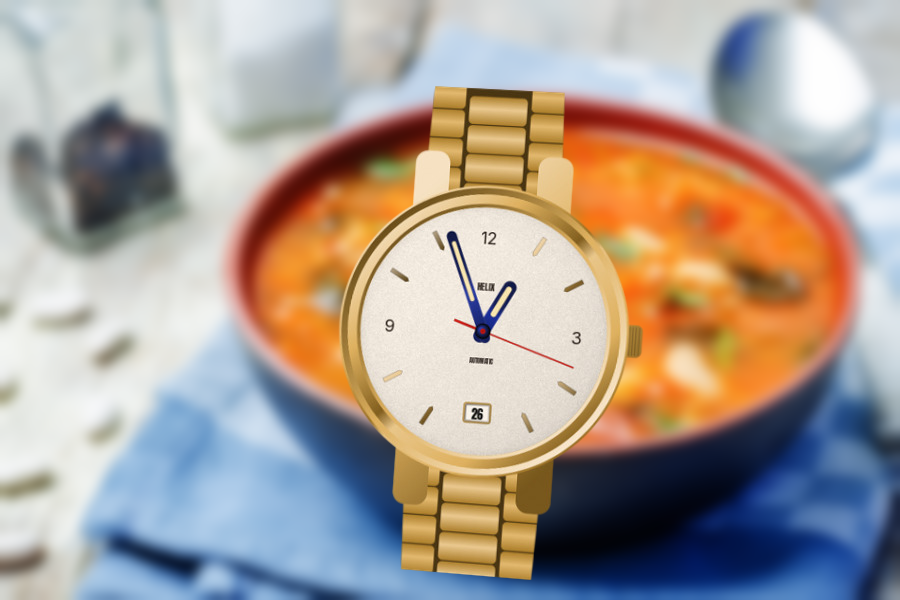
h=12 m=56 s=18
